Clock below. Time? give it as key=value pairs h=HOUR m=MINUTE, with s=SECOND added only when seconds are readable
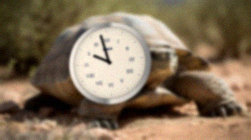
h=9 m=58
